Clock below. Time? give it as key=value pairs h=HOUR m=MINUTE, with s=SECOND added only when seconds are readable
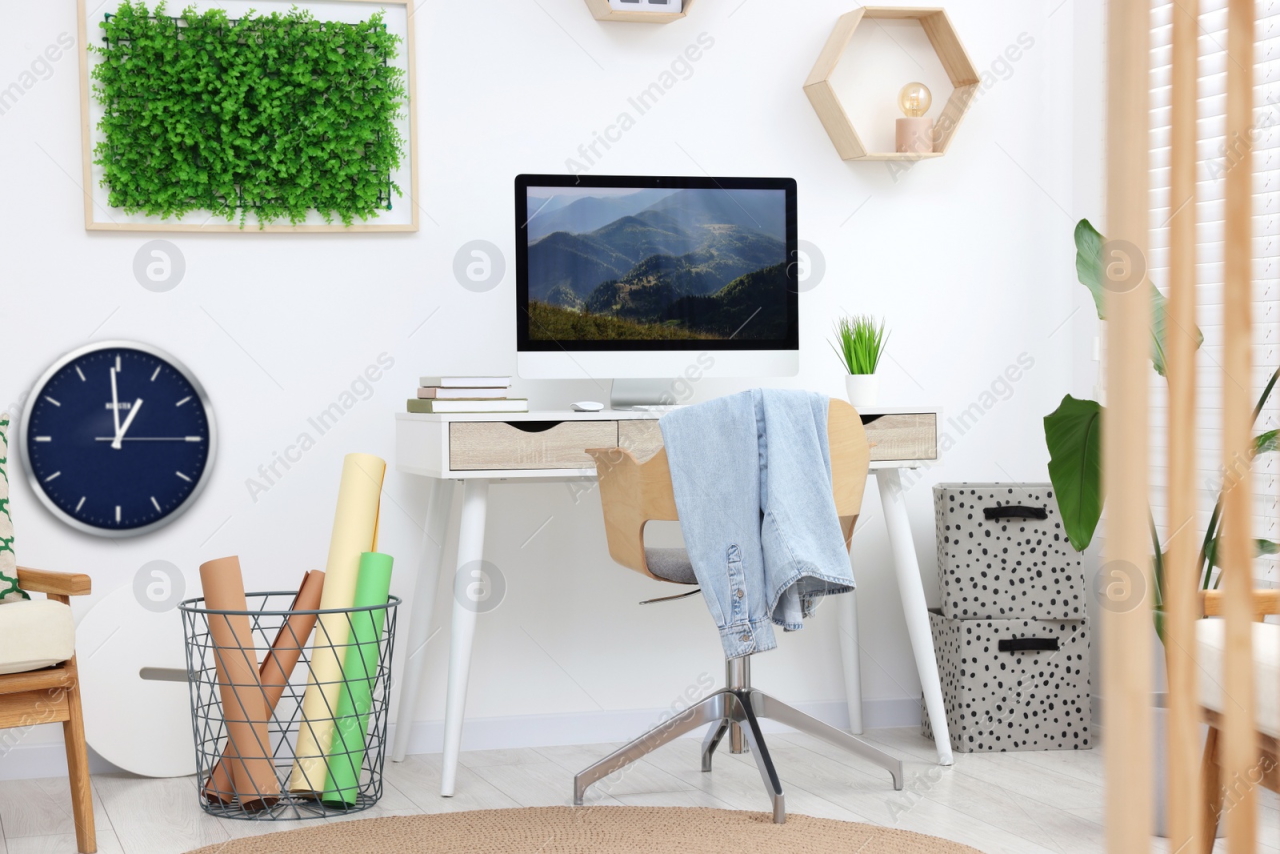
h=12 m=59 s=15
